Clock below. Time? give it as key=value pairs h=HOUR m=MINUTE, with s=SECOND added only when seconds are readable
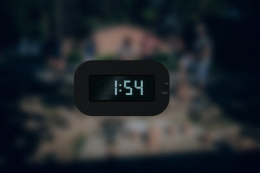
h=1 m=54
